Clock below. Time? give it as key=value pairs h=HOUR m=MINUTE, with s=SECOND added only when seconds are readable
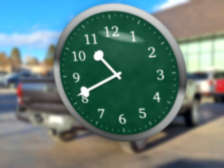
h=10 m=41
